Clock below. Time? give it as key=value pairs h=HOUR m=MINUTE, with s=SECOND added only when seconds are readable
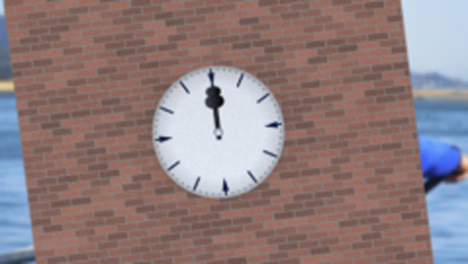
h=12 m=0
